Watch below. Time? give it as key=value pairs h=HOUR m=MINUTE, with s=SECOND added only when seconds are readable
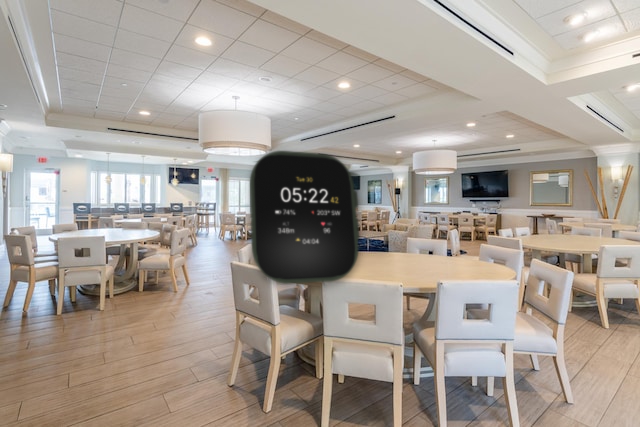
h=5 m=22
